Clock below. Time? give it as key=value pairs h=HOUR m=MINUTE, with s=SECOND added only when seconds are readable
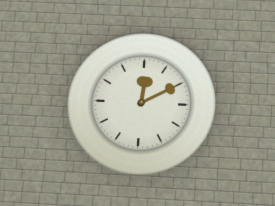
h=12 m=10
